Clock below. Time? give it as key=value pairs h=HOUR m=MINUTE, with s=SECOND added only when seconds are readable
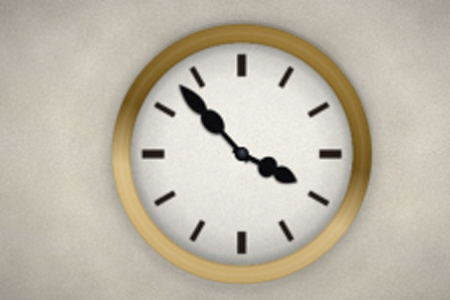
h=3 m=53
